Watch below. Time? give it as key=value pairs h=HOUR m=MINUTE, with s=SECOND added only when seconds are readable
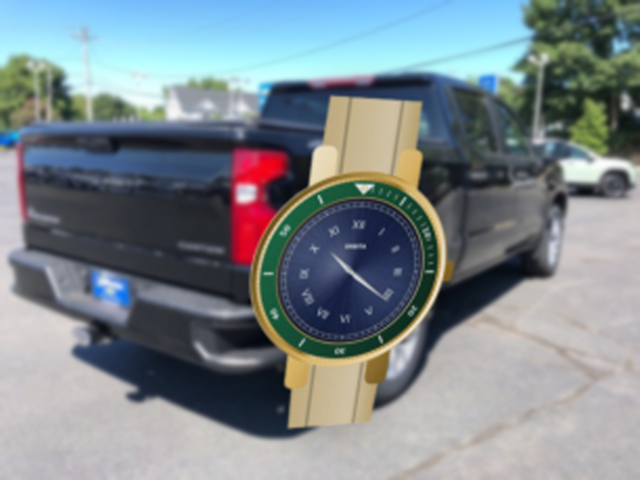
h=10 m=21
